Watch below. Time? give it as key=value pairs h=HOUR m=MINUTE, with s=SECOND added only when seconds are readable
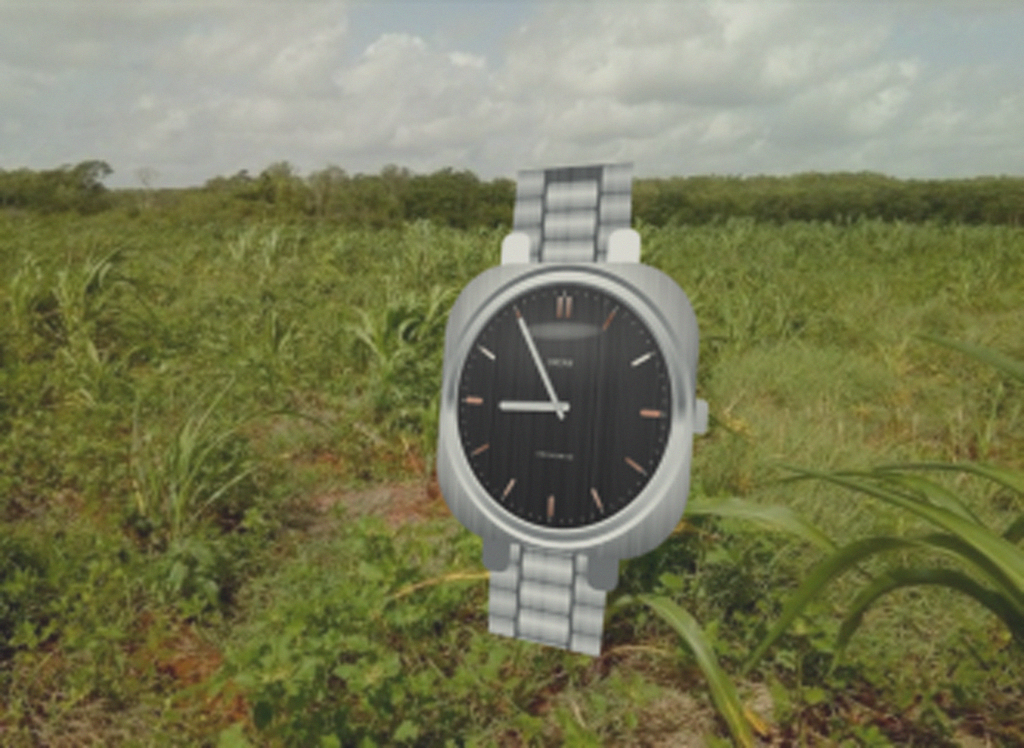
h=8 m=55
